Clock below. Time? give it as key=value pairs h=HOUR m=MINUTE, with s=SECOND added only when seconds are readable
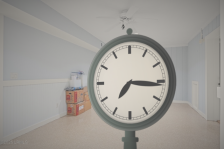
h=7 m=16
